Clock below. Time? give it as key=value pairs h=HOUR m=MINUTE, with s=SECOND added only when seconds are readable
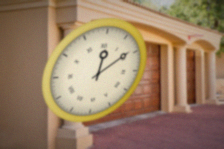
h=12 m=9
